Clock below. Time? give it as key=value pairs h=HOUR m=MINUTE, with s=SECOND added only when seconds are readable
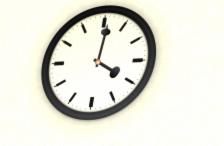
h=4 m=1
